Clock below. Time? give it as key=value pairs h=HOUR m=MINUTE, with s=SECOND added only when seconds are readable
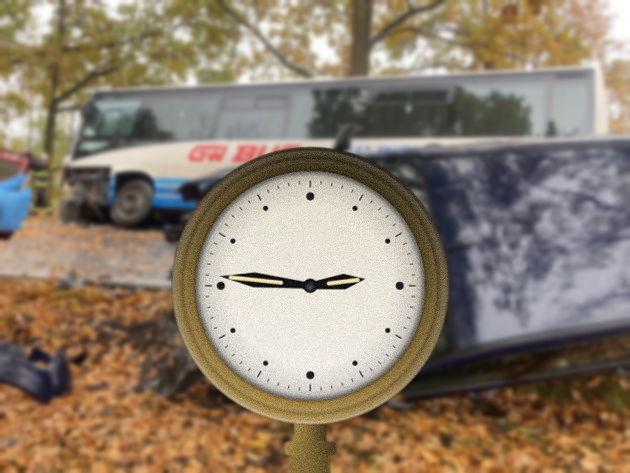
h=2 m=46
